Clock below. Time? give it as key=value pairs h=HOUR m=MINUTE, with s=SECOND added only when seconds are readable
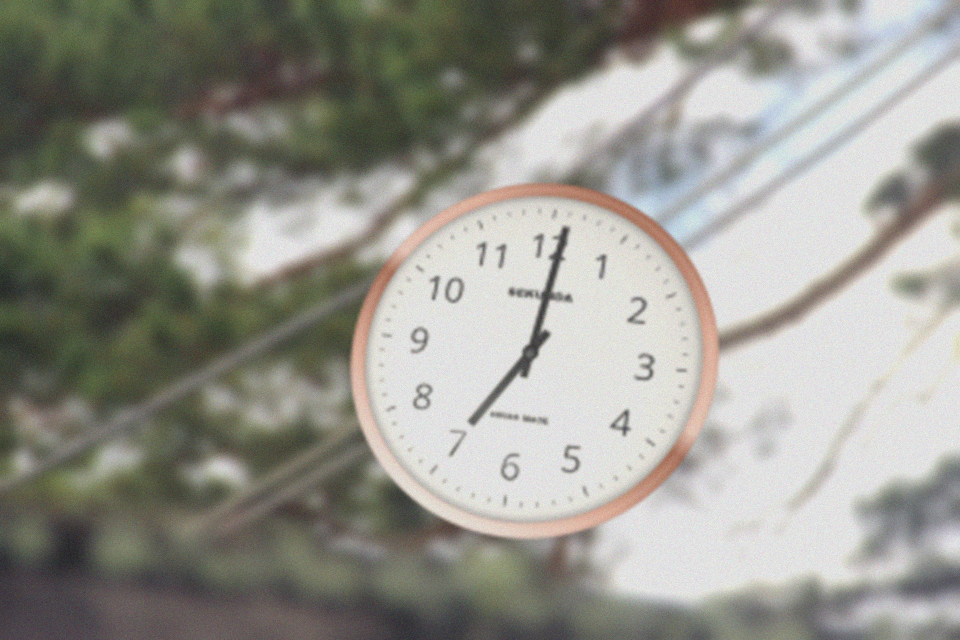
h=7 m=1
